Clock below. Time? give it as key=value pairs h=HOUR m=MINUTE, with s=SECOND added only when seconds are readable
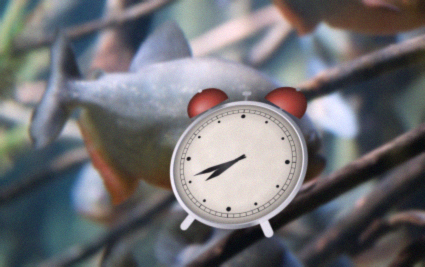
h=7 m=41
